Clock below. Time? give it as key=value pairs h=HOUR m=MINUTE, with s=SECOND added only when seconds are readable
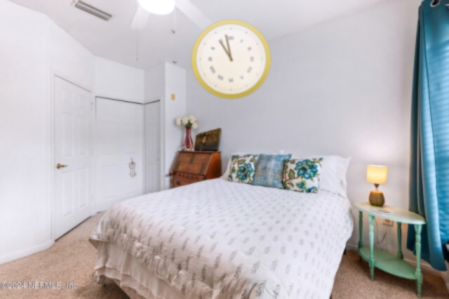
h=10 m=58
